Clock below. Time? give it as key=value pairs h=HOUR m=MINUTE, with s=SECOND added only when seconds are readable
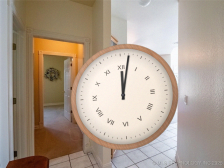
h=12 m=2
